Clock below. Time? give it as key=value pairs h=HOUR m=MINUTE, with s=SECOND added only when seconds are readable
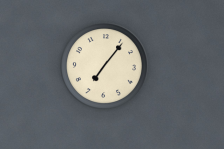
h=7 m=6
